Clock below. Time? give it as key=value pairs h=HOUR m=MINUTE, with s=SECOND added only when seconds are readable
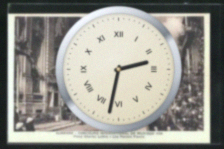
h=2 m=32
